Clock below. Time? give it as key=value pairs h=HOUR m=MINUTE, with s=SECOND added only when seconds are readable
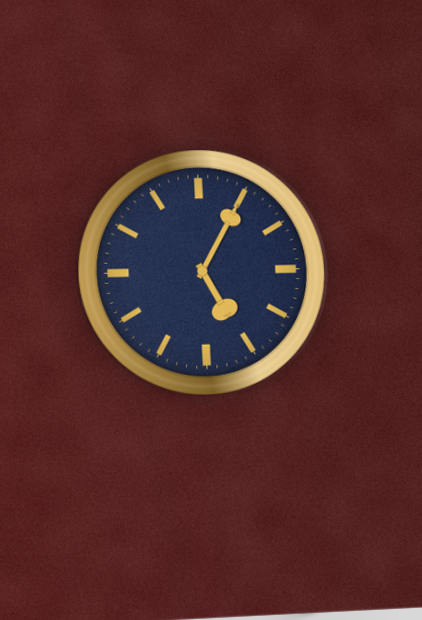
h=5 m=5
